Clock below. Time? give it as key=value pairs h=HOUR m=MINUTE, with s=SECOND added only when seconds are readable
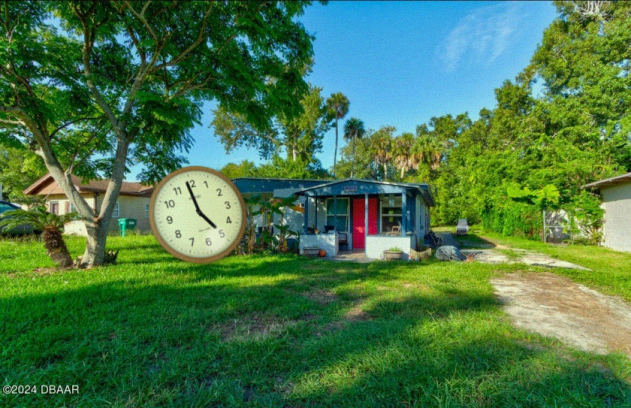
h=4 m=59
